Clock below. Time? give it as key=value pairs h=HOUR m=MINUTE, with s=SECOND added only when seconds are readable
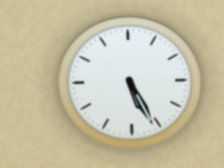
h=5 m=26
